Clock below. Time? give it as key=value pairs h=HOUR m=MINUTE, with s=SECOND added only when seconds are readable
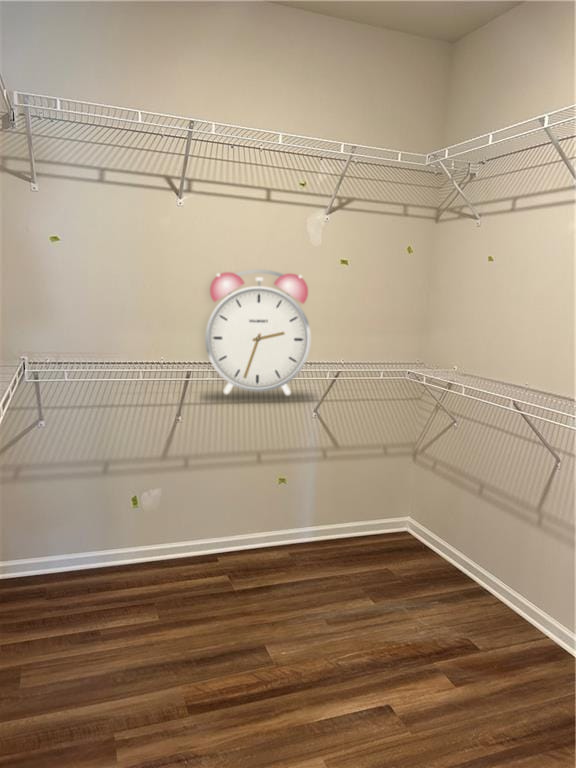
h=2 m=33
